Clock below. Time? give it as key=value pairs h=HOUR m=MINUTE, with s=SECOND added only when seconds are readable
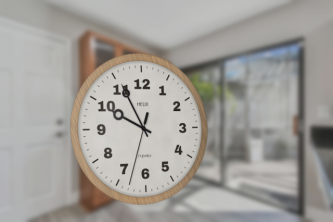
h=9 m=55 s=33
